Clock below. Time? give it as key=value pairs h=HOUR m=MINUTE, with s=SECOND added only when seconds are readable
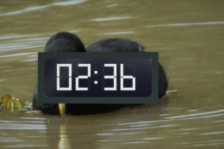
h=2 m=36
